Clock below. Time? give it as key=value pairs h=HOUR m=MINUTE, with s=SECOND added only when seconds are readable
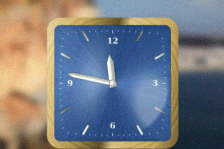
h=11 m=47
